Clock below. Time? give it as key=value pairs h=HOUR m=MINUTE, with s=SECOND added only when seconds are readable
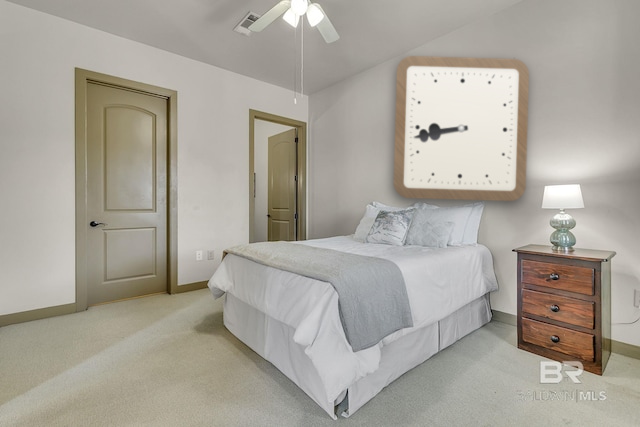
h=8 m=43
